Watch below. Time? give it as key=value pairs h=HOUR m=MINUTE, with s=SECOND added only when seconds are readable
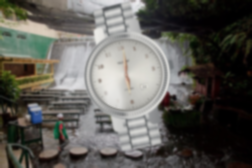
h=6 m=1
